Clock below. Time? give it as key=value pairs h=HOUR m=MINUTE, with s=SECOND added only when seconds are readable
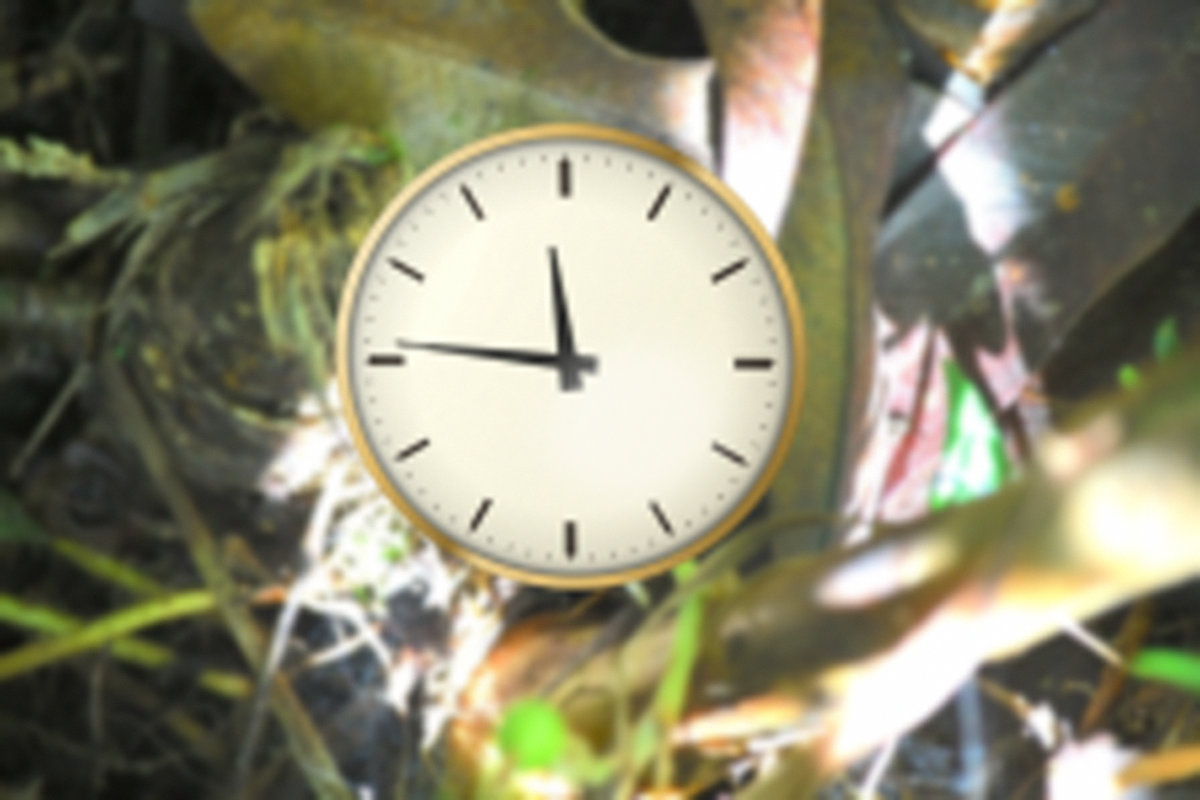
h=11 m=46
